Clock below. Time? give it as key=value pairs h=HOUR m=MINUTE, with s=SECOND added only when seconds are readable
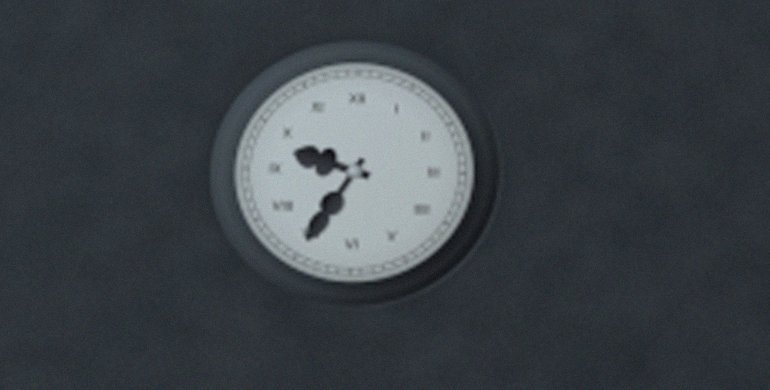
h=9 m=35
